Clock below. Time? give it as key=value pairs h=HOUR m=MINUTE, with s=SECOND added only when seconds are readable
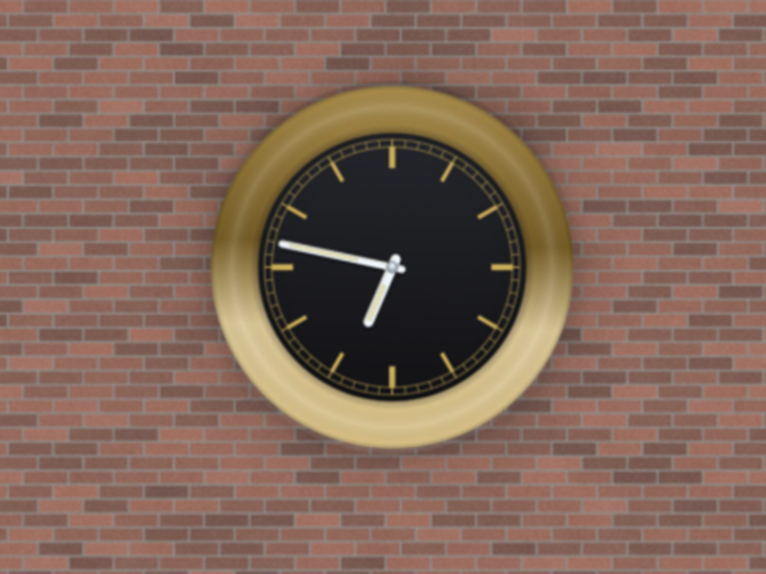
h=6 m=47
